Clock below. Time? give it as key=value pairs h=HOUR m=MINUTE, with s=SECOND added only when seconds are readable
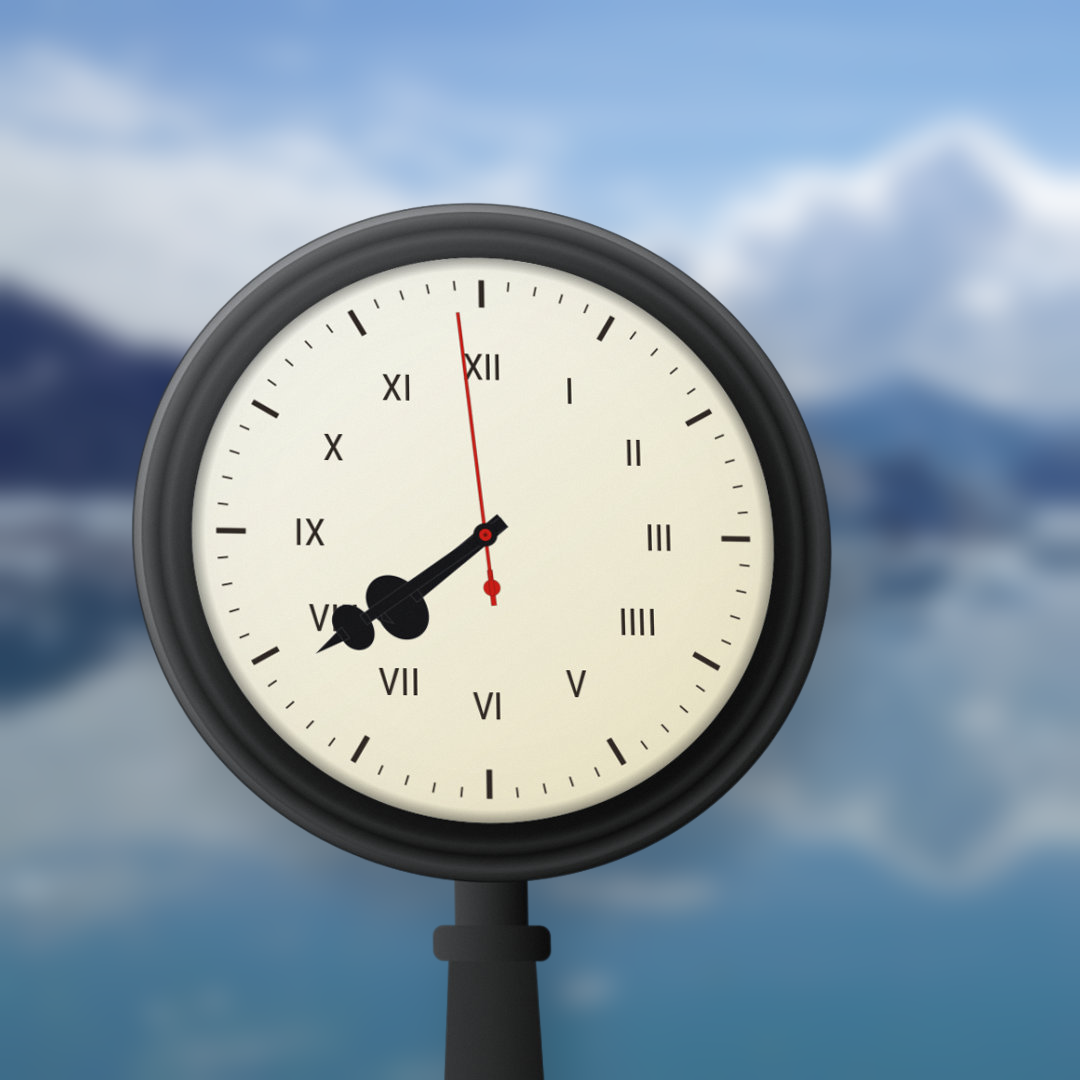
h=7 m=38 s=59
